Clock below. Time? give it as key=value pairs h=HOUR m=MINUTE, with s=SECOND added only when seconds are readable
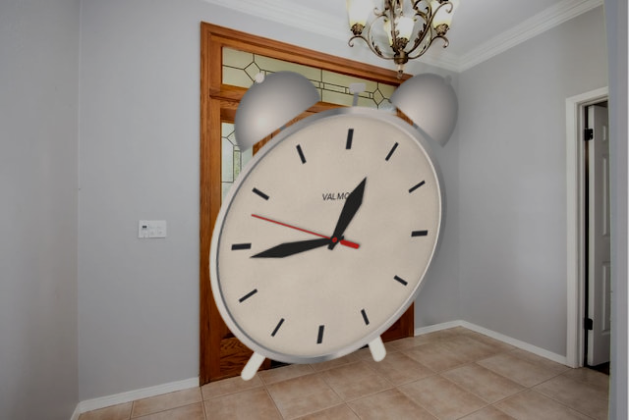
h=12 m=43 s=48
